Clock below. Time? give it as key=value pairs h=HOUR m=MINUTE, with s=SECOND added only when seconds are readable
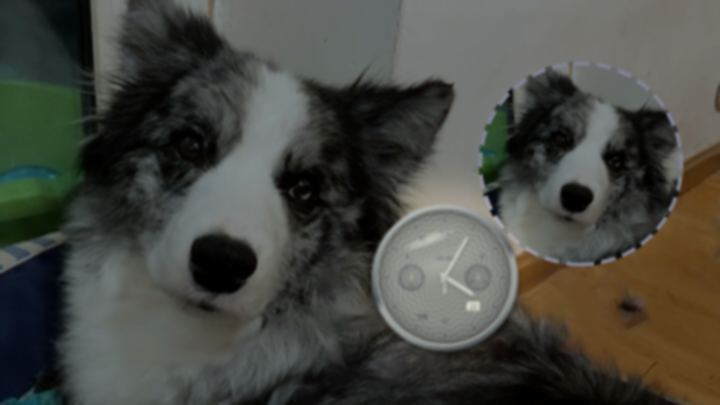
h=4 m=5
